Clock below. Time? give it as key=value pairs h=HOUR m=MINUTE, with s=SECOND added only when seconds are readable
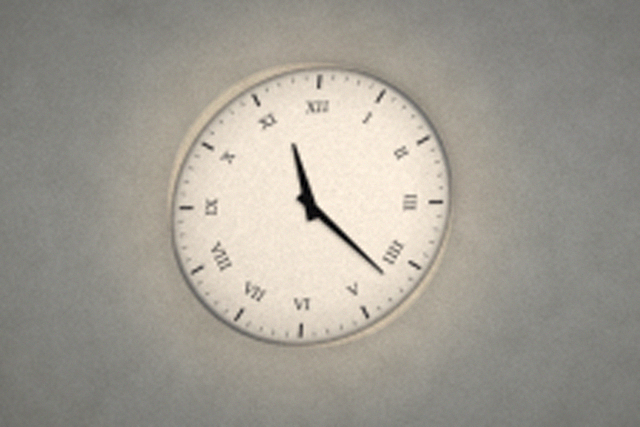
h=11 m=22
